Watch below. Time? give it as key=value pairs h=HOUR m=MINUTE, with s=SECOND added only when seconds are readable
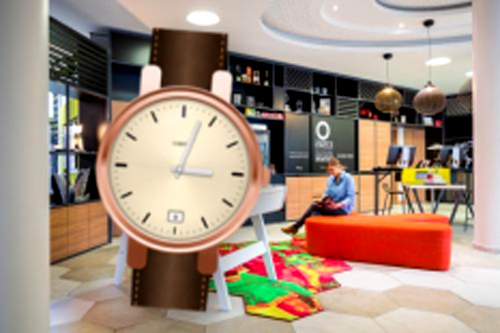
h=3 m=3
